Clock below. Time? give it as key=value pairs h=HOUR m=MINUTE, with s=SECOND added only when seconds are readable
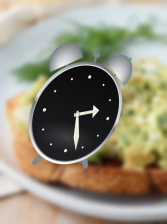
h=2 m=27
